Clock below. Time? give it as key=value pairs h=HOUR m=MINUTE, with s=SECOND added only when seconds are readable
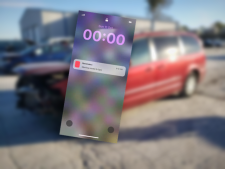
h=0 m=0
